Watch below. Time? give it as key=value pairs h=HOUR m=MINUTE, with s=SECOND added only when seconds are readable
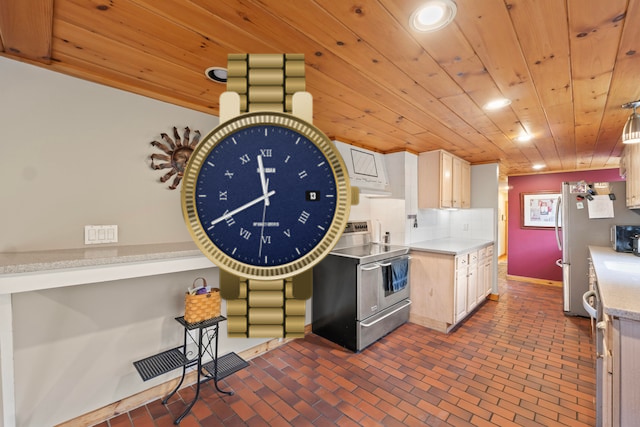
h=11 m=40 s=31
